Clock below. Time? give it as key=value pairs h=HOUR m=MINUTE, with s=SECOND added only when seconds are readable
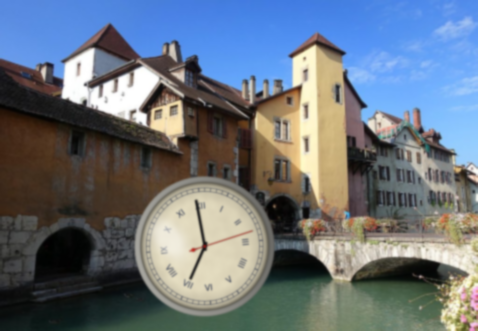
h=6 m=59 s=13
